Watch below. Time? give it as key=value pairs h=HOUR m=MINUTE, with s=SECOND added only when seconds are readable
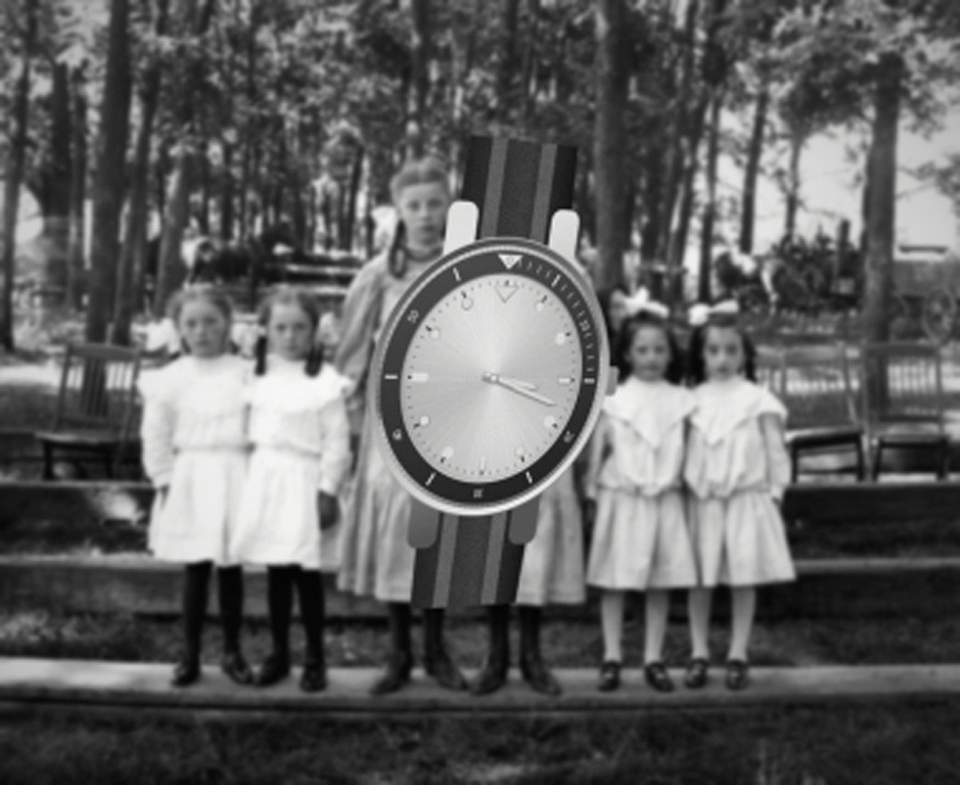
h=3 m=18
